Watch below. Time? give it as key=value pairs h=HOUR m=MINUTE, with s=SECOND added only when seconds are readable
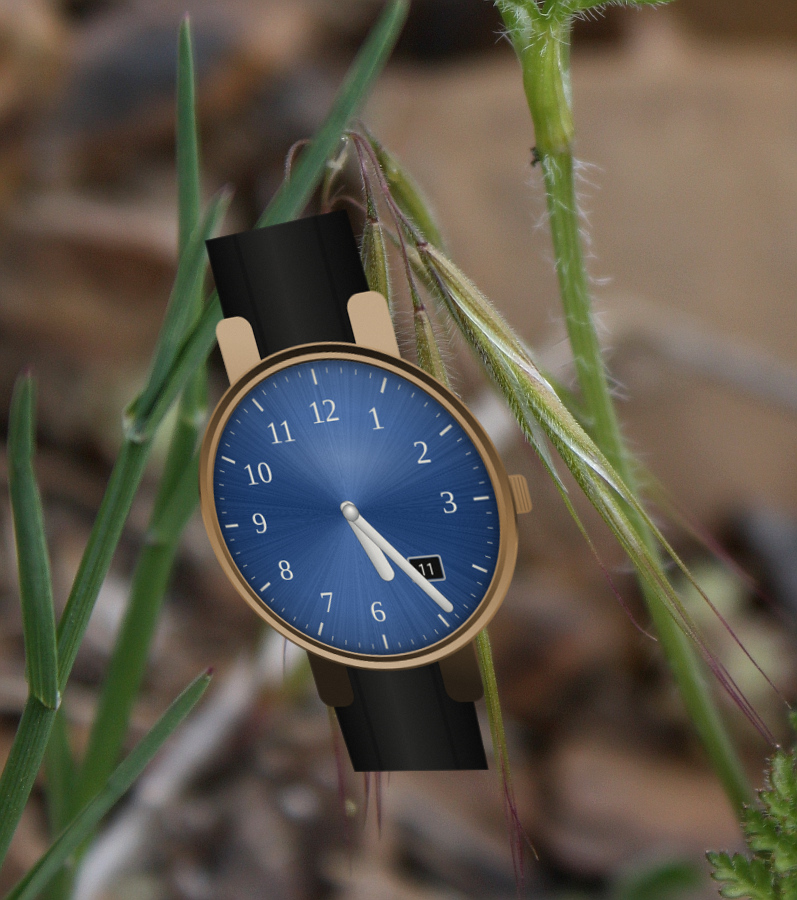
h=5 m=24
